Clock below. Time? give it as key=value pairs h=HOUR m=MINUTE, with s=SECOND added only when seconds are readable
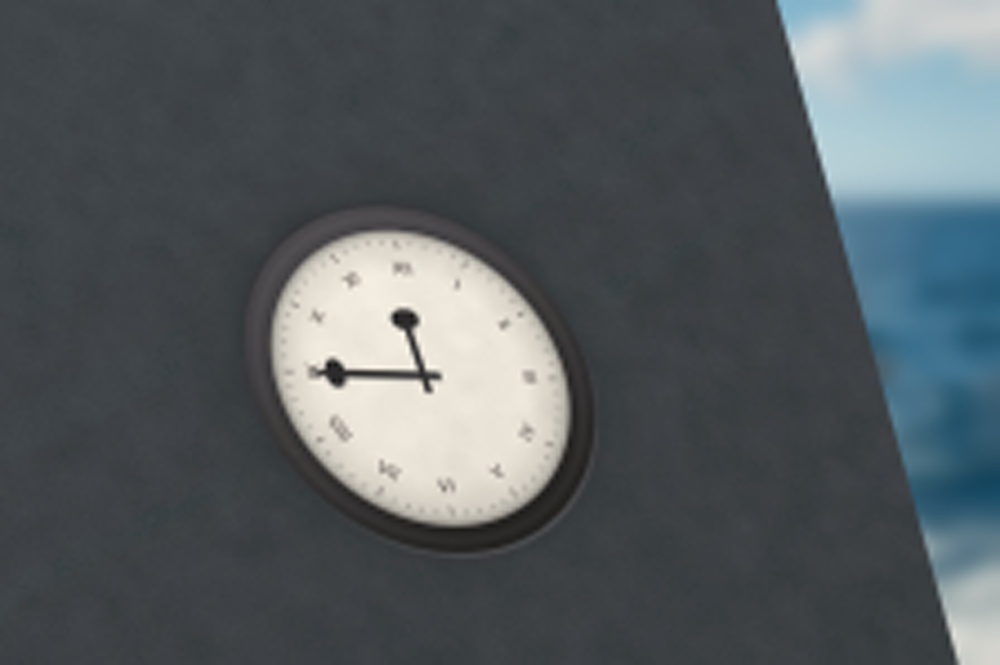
h=11 m=45
